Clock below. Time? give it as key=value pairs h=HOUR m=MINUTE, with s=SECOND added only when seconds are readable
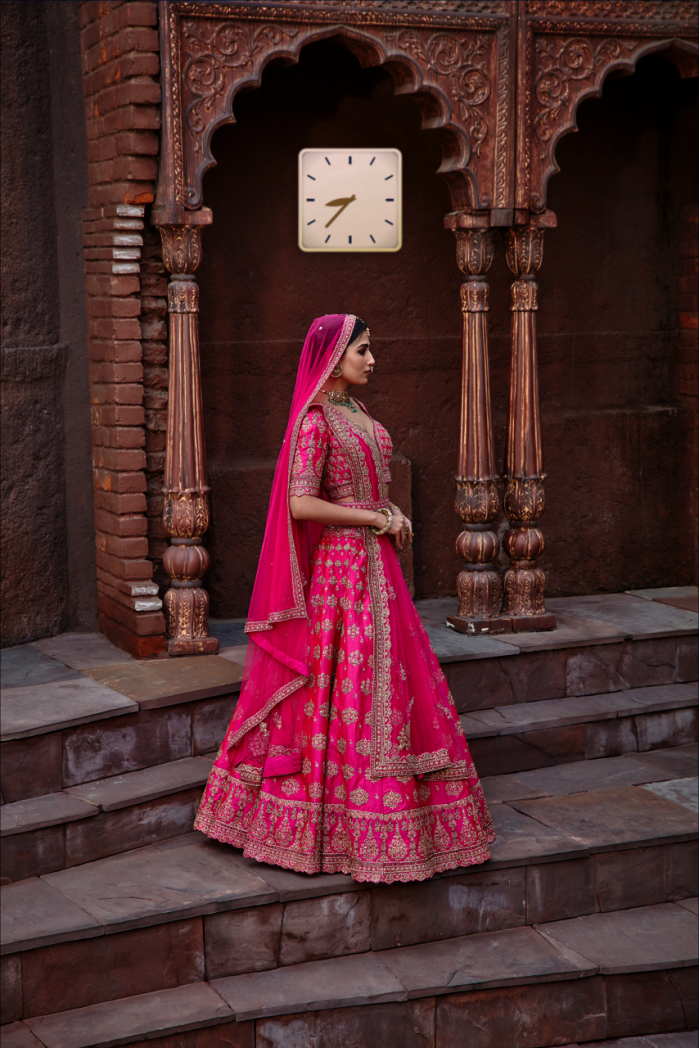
h=8 m=37
